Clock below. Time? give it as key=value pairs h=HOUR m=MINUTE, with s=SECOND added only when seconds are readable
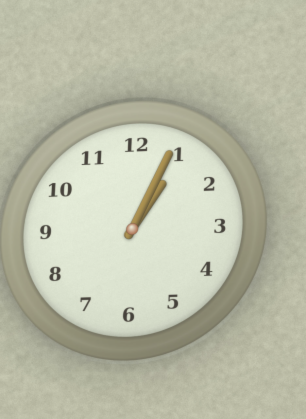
h=1 m=4
